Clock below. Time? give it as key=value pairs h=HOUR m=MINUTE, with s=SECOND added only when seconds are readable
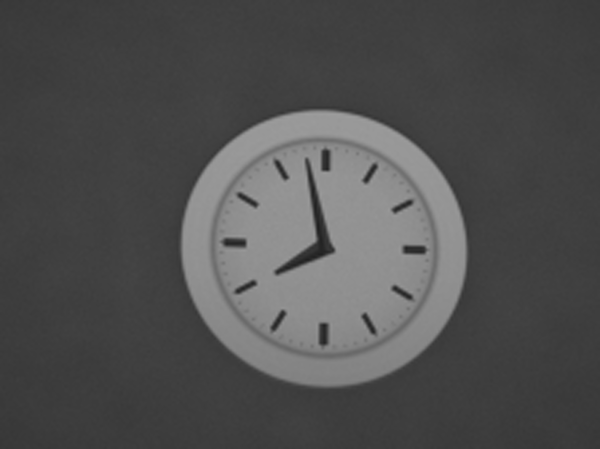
h=7 m=58
